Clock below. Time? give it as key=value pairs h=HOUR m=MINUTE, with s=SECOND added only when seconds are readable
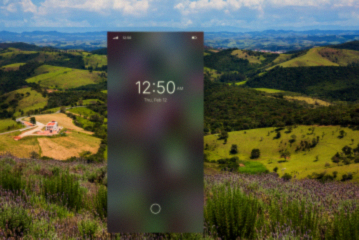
h=12 m=50
